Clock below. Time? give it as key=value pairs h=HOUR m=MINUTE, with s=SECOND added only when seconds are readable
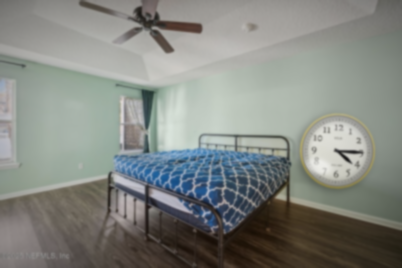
h=4 m=15
